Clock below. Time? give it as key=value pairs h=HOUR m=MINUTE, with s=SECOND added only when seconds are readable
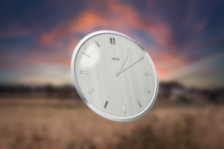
h=1 m=10
